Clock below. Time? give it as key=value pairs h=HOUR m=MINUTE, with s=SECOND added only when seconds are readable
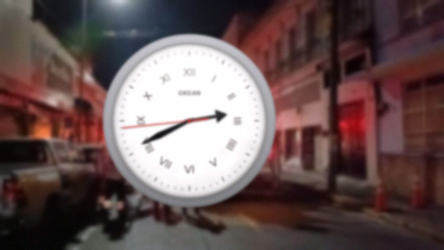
h=2 m=40 s=44
